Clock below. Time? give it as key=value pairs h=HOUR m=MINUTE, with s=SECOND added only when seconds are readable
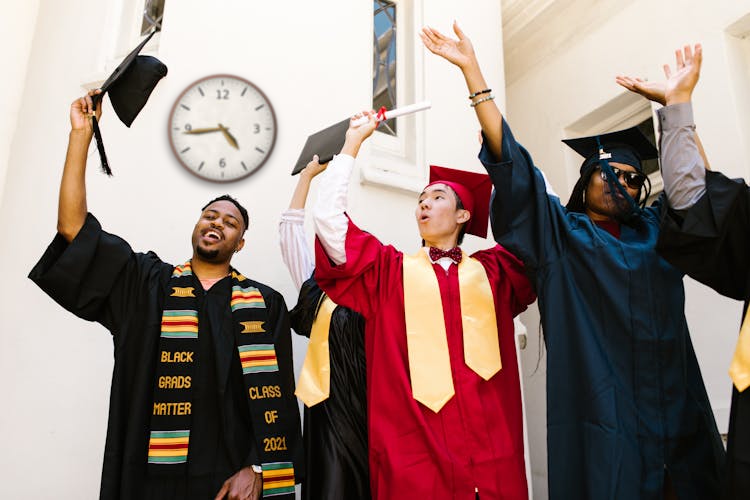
h=4 m=44
